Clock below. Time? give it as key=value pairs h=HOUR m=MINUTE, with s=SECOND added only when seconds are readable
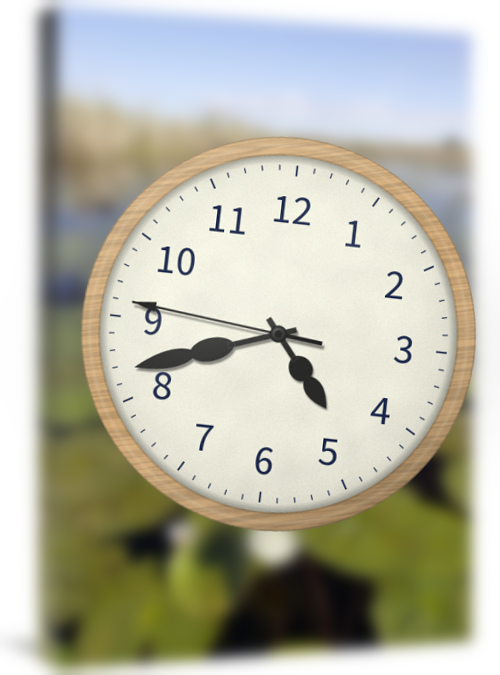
h=4 m=41 s=46
